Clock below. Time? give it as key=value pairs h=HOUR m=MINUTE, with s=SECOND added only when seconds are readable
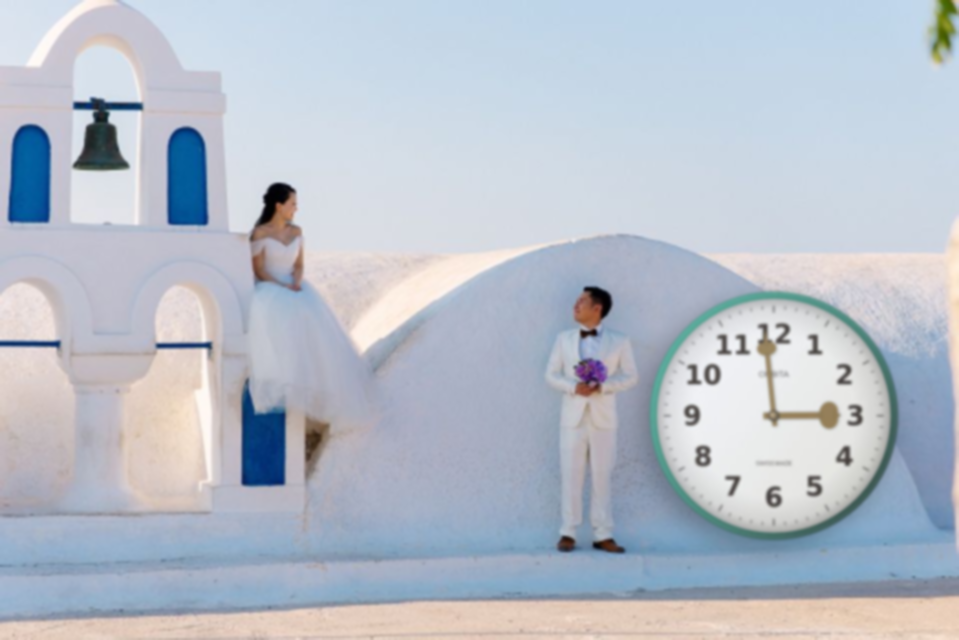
h=2 m=59
